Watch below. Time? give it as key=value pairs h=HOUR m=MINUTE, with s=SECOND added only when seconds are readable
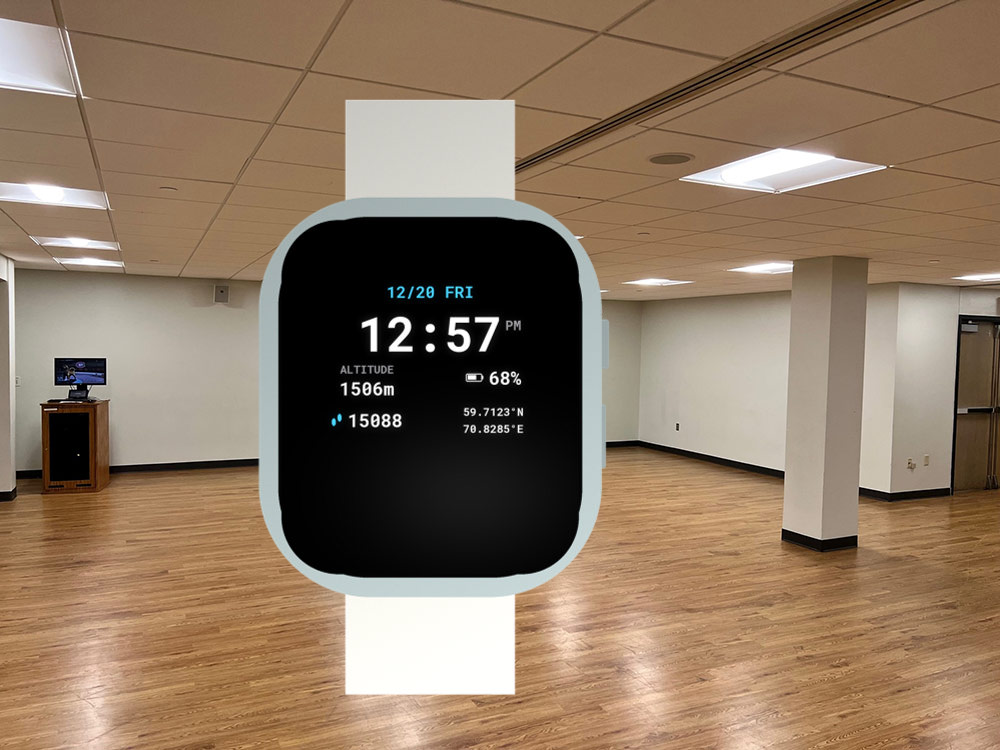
h=12 m=57
